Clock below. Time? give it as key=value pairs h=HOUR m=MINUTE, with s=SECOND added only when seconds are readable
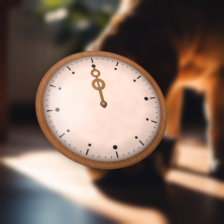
h=12 m=0
